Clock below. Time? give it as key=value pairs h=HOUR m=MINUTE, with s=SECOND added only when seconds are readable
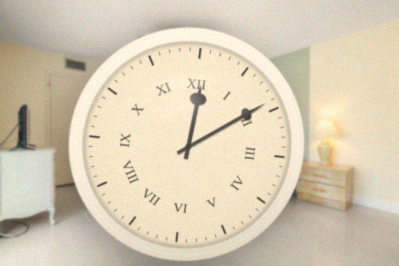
h=12 m=9
